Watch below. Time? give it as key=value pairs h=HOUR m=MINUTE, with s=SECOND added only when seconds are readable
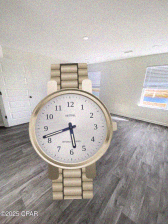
h=5 m=42
